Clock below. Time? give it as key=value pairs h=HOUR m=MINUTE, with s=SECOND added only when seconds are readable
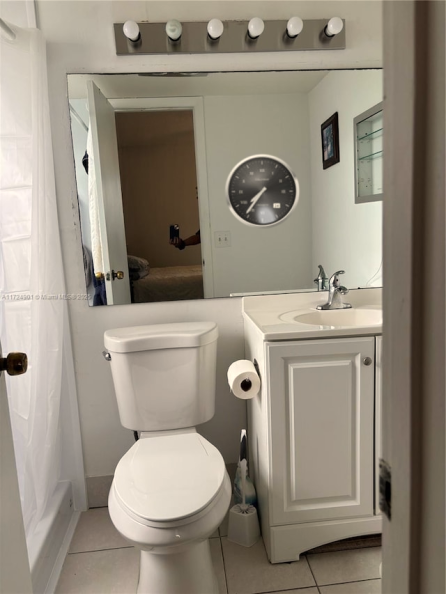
h=7 m=36
